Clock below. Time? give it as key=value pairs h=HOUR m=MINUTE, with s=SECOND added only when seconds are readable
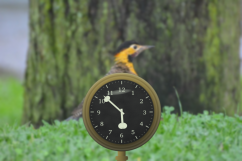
h=5 m=52
